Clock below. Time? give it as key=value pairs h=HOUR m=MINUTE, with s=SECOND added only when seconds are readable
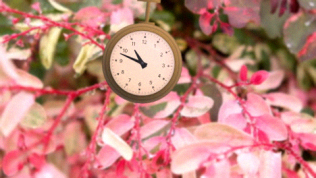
h=10 m=48
